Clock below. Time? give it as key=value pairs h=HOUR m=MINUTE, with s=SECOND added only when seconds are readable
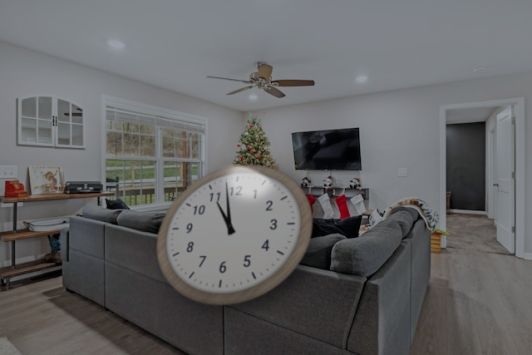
h=10 m=58
